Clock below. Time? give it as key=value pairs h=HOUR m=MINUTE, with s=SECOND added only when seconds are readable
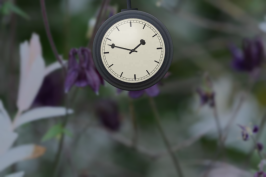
h=1 m=48
